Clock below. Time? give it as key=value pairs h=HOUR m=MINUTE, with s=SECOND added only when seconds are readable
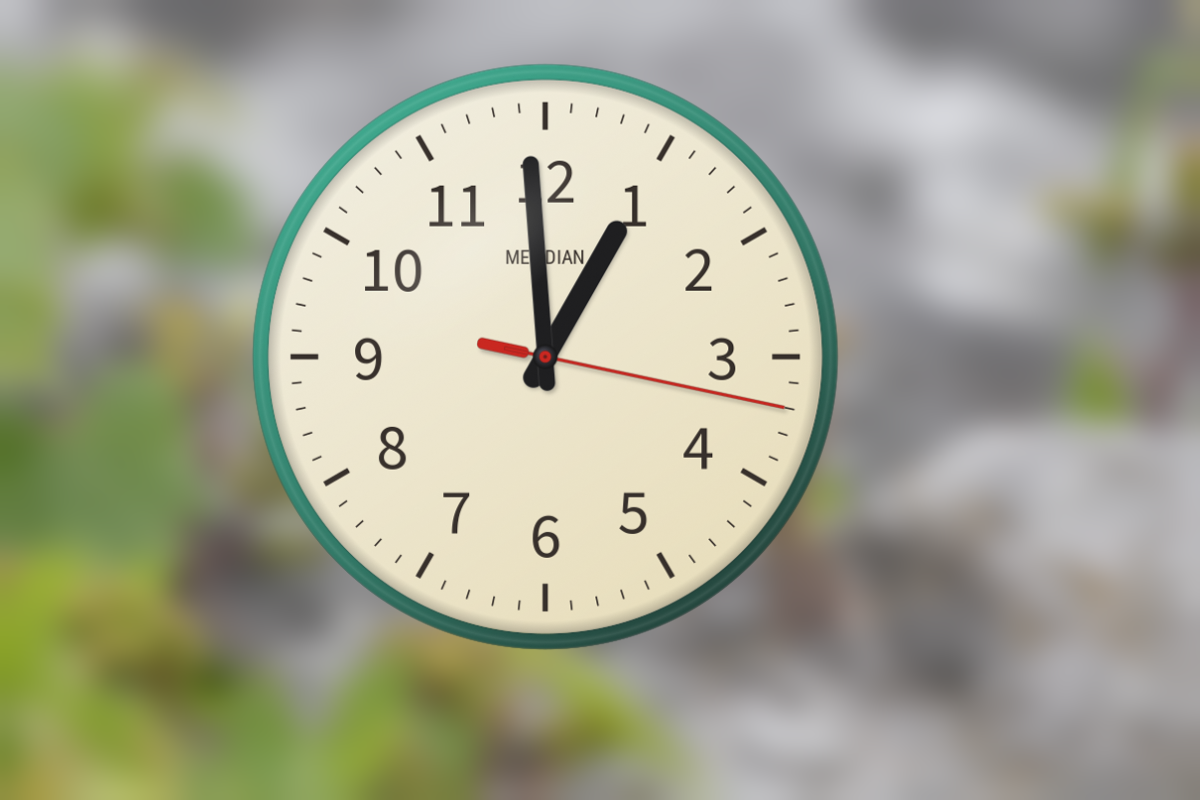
h=12 m=59 s=17
